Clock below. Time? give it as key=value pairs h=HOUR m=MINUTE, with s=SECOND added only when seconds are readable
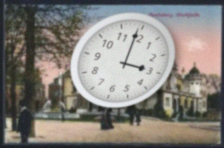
h=2 m=59
